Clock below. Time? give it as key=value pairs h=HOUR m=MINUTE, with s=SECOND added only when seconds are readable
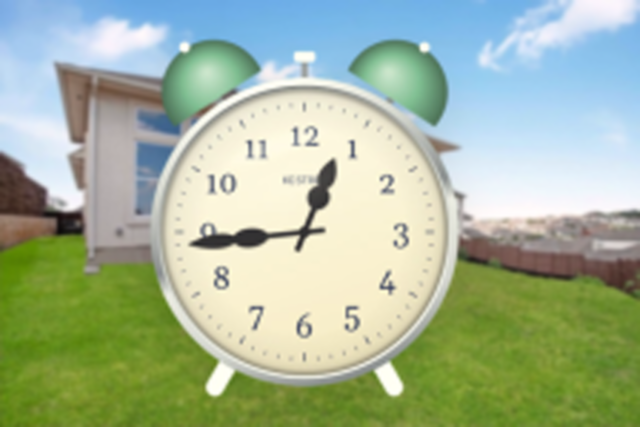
h=12 m=44
